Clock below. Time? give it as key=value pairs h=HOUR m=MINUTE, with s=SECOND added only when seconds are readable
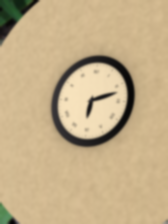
h=6 m=12
